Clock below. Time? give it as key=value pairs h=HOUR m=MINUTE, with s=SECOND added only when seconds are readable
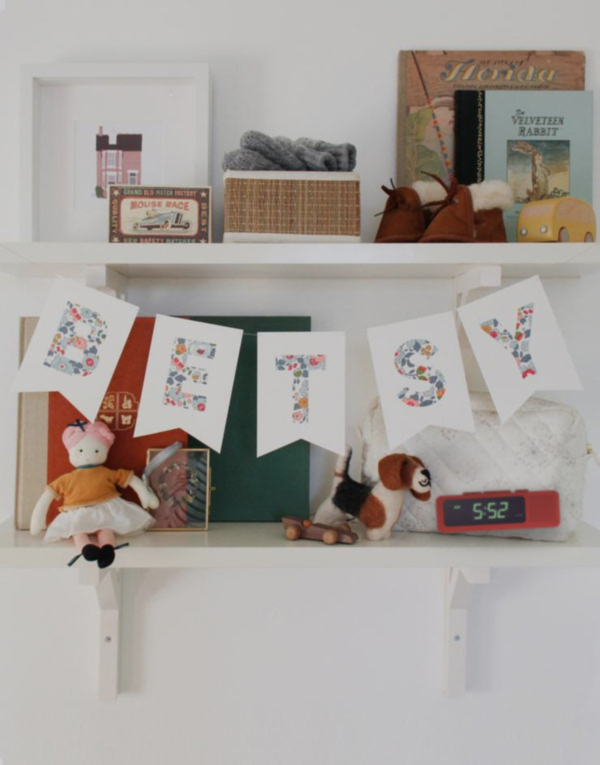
h=5 m=52
